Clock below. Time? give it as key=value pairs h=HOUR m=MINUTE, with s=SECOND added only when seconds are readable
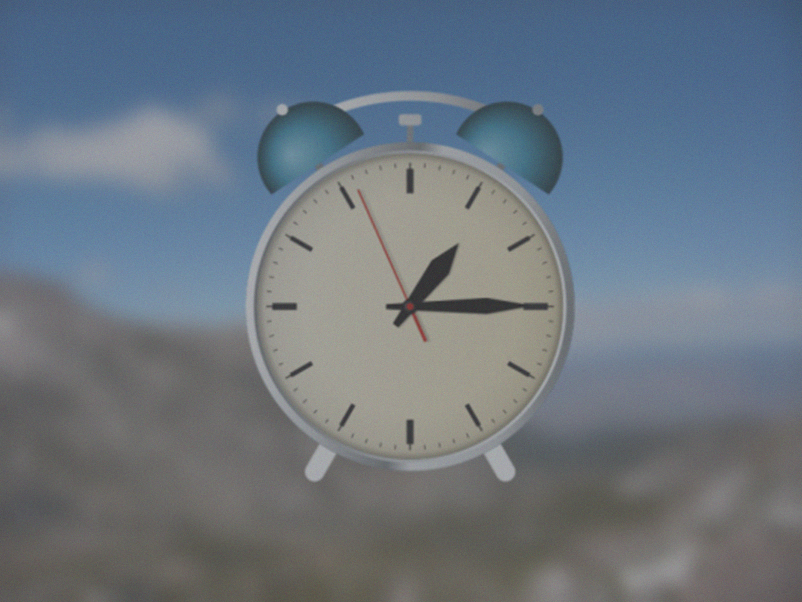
h=1 m=14 s=56
